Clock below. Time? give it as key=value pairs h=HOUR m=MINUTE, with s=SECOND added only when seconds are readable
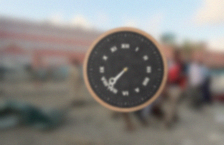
h=7 m=37
